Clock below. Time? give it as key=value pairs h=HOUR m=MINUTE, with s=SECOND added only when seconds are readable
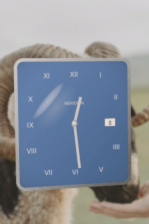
h=12 m=29
